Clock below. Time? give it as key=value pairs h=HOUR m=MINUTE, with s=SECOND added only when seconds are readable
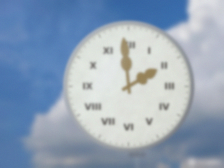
h=1 m=59
